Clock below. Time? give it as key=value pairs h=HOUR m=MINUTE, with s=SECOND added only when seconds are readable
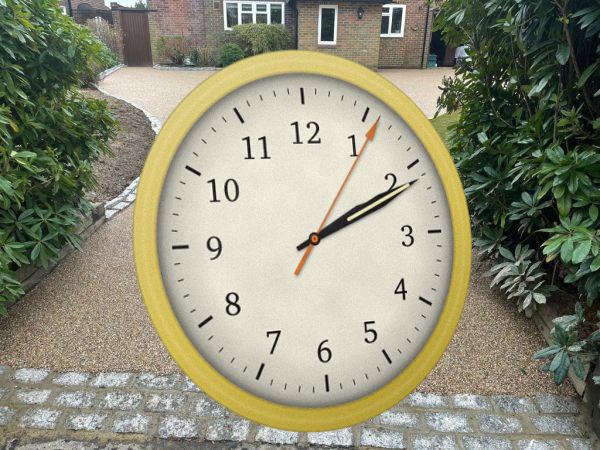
h=2 m=11 s=6
